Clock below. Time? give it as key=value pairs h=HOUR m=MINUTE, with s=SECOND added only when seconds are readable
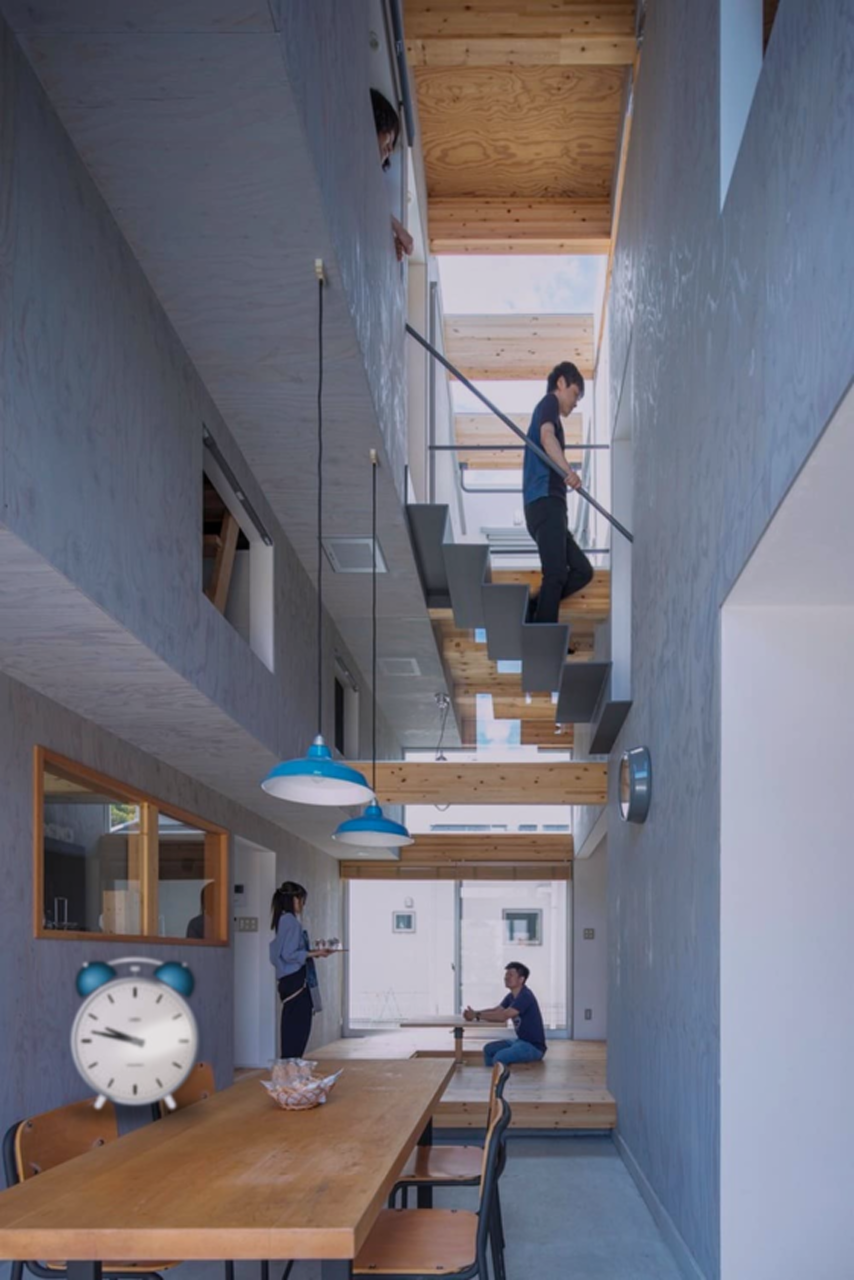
h=9 m=47
